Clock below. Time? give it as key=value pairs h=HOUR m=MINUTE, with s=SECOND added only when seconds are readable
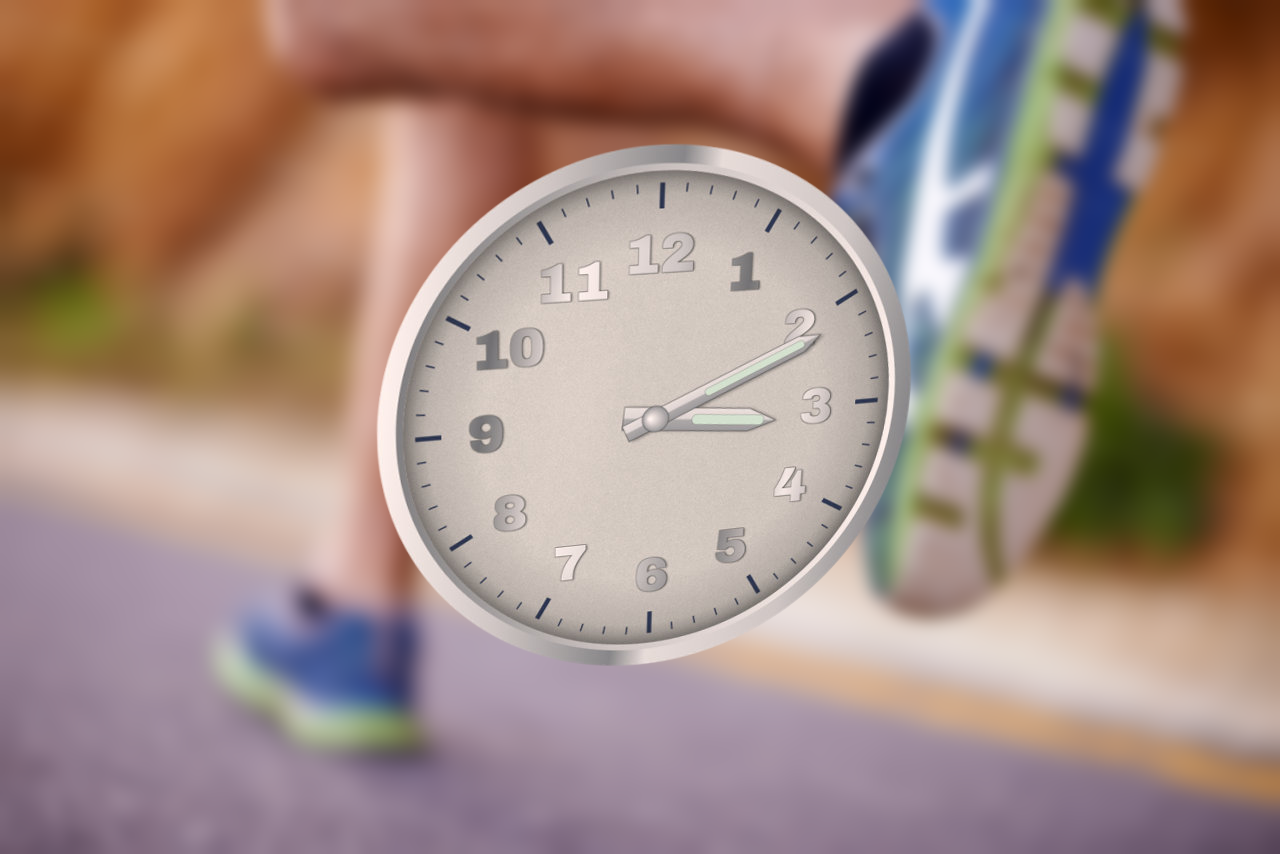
h=3 m=11
